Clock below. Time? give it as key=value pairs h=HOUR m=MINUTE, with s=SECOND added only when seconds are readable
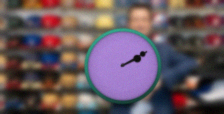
h=2 m=10
